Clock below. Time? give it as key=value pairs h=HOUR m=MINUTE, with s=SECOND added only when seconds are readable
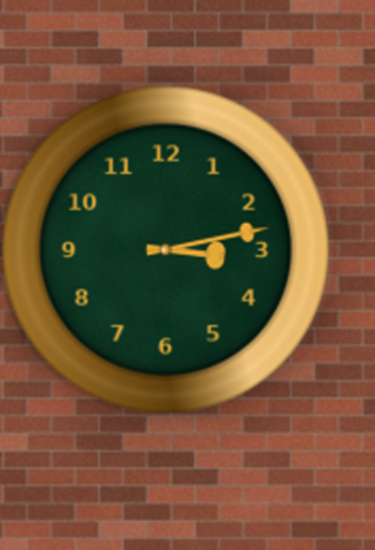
h=3 m=13
